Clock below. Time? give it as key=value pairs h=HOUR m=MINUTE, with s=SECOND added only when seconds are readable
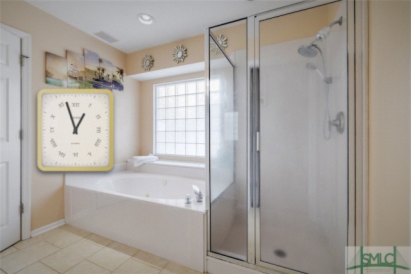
h=12 m=57
